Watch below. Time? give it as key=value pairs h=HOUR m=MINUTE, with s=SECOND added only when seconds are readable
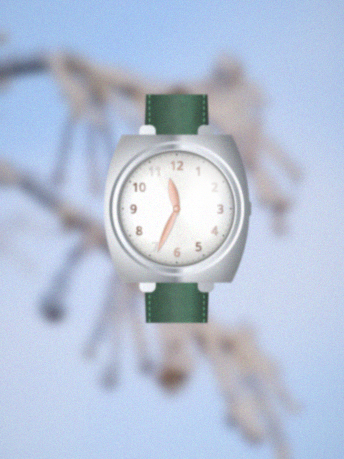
h=11 m=34
